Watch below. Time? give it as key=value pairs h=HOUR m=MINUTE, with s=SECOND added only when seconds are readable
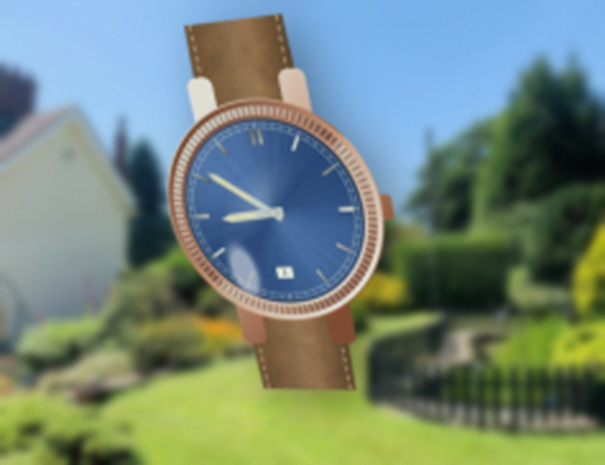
h=8 m=51
